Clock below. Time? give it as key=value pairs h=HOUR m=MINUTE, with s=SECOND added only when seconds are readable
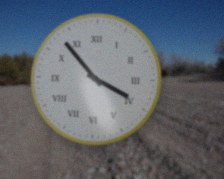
h=3 m=53
